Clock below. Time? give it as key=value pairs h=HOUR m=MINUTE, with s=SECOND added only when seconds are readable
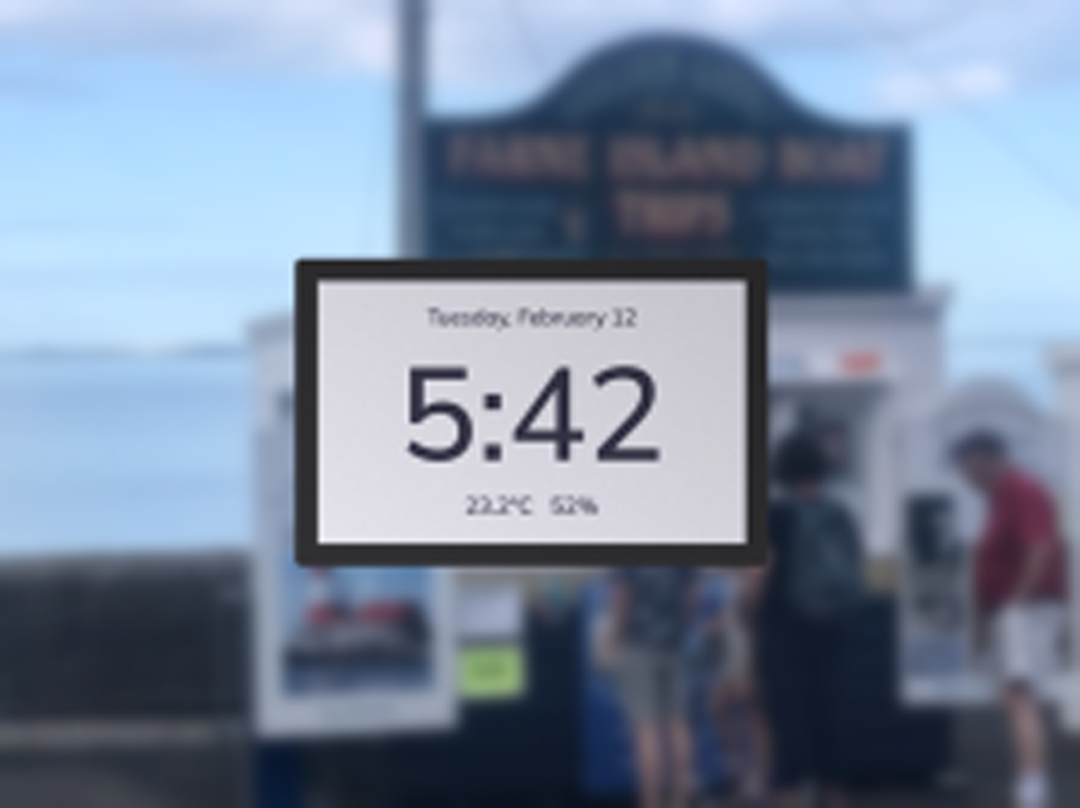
h=5 m=42
